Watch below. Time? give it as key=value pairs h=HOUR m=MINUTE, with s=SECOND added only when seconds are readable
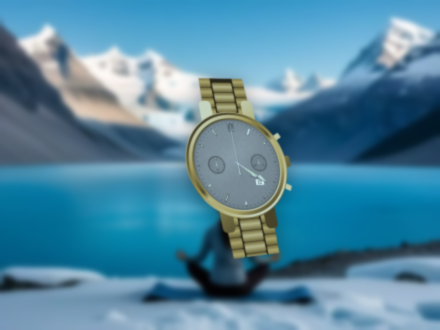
h=4 m=21
